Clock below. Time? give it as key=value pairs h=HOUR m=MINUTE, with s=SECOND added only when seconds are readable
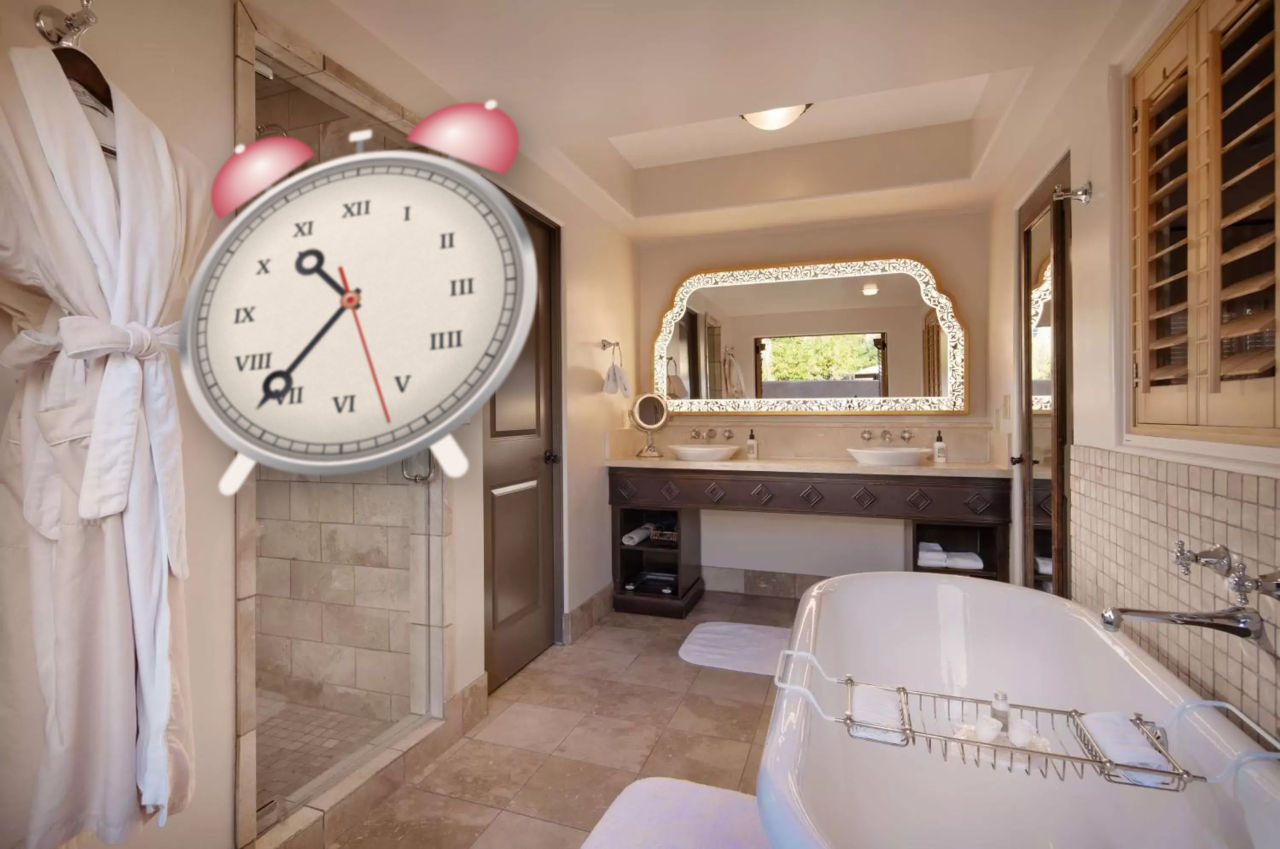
h=10 m=36 s=27
